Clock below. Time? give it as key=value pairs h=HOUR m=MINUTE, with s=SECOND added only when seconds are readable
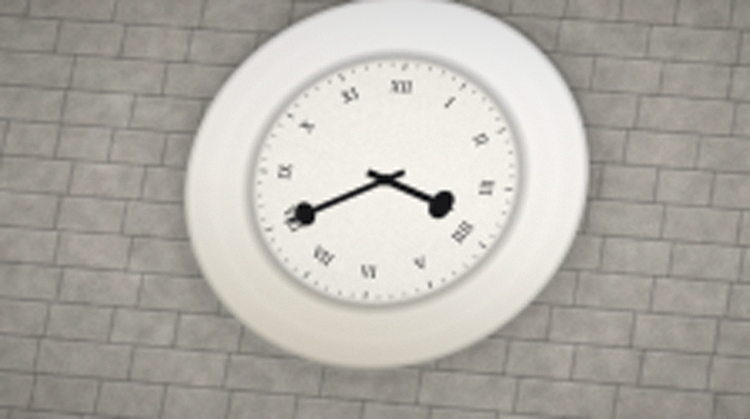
h=3 m=40
